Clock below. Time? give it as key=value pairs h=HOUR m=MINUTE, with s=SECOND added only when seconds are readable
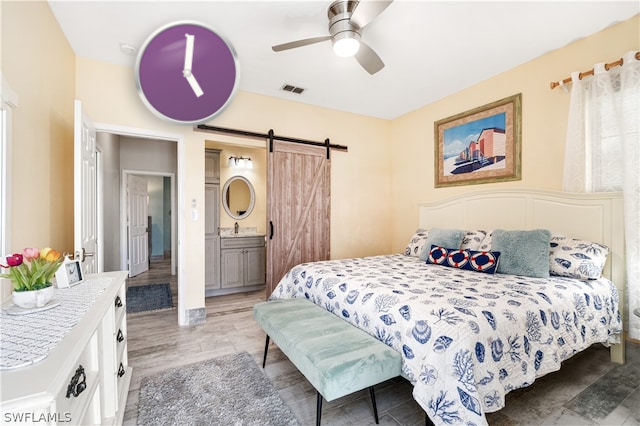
h=5 m=1
